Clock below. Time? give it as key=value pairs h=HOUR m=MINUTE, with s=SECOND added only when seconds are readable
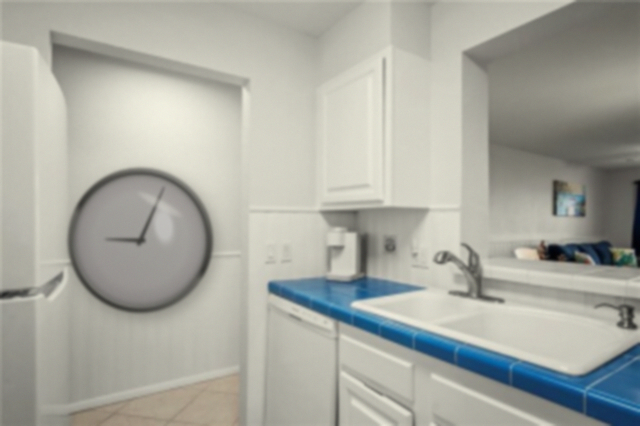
h=9 m=4
